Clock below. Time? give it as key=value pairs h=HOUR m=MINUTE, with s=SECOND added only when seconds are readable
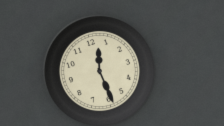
h=12 m=29
